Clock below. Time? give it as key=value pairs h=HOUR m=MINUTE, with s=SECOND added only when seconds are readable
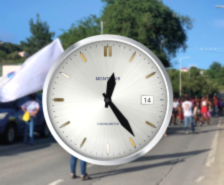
h=12 m=24
